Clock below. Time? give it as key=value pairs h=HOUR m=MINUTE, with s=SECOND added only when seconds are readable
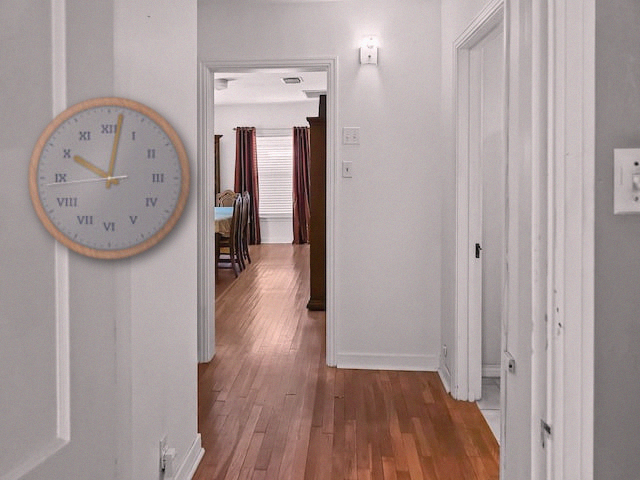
h=10 m=1 s=44
